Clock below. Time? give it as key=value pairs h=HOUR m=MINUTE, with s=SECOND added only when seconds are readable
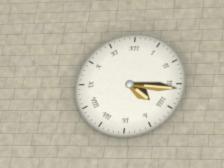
h=4 m=16
